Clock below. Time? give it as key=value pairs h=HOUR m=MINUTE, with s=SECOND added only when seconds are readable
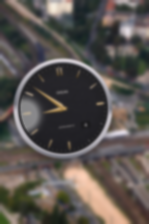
h=8 m=52
